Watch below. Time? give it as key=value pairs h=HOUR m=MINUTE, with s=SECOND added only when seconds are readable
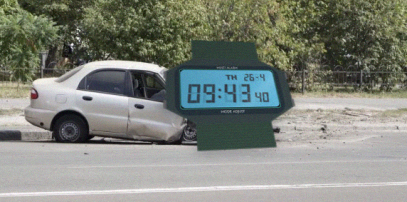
h=9 m=43 s=40
